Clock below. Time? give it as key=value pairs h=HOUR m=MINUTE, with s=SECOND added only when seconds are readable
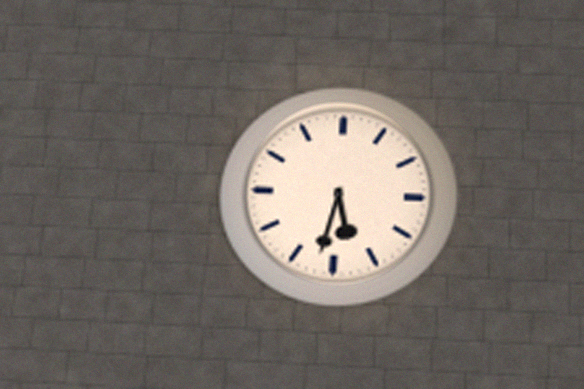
h=5 m=32
